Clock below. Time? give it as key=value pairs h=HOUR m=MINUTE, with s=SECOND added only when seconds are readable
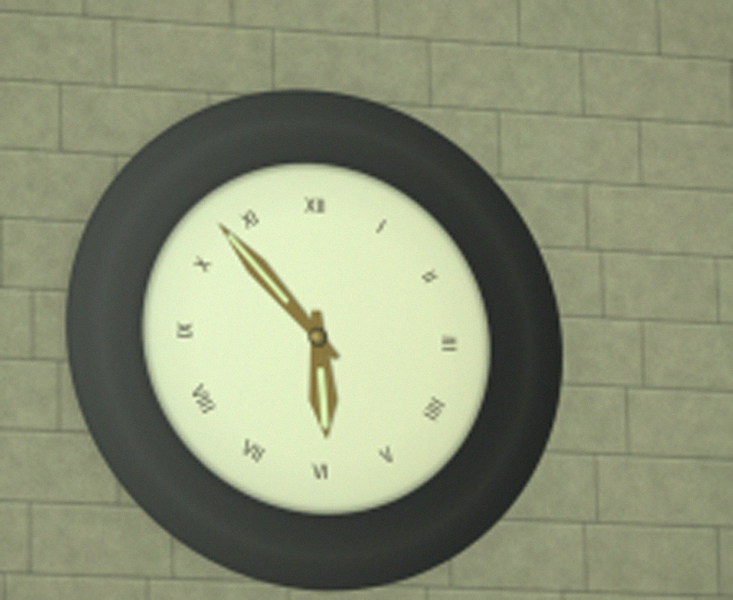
h=5 m=53
